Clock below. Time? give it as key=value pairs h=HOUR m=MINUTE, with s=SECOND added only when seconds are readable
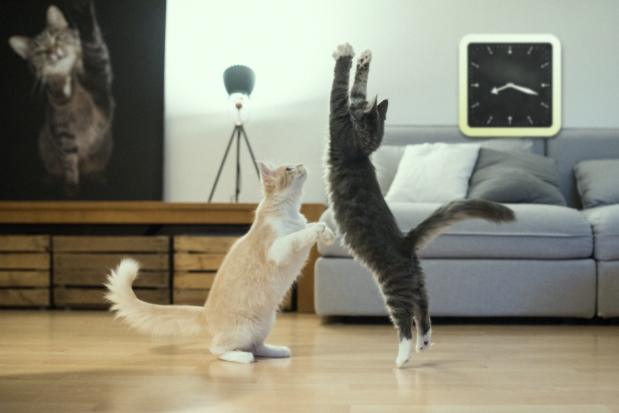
h=8 m=18
